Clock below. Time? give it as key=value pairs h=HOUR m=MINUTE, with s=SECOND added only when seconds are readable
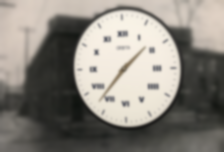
h=1 m=37
